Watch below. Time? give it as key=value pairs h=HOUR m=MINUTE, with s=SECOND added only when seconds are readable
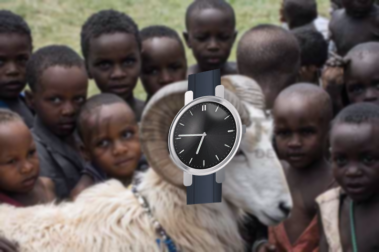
h=6 m=46
